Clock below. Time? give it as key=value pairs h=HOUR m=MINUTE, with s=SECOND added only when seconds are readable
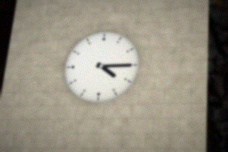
h=4 m=15
